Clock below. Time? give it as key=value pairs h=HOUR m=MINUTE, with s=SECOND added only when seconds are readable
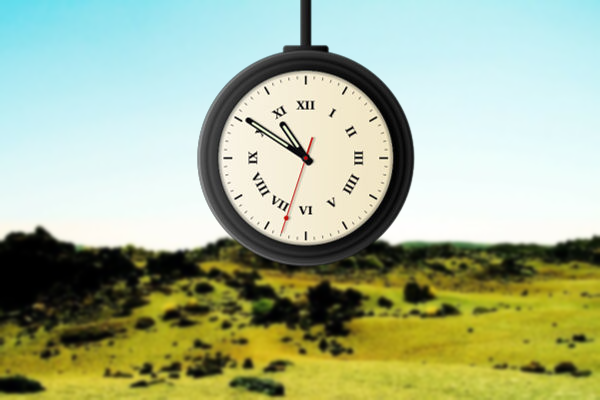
h=10 m=50 s=33
